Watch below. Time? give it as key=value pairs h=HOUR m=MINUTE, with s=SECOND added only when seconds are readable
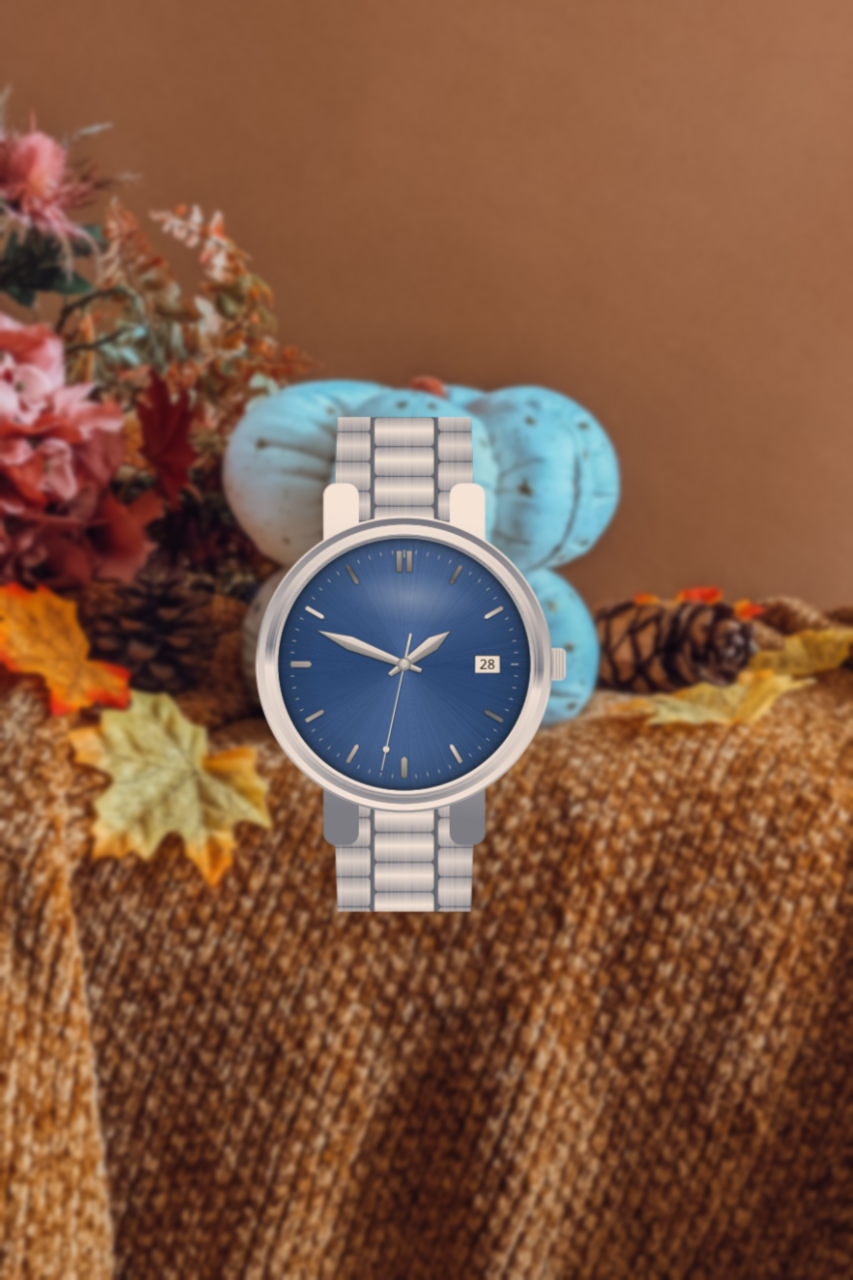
h=1 m=48 s=32
